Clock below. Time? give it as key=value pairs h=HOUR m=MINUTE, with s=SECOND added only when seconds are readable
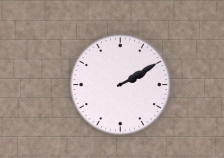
h=2 m=10
